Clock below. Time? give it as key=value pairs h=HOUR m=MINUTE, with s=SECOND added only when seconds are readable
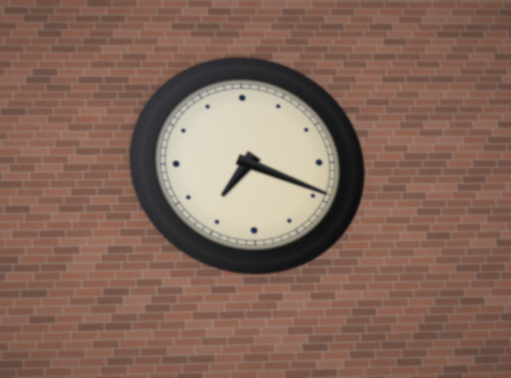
h=7 m=19
